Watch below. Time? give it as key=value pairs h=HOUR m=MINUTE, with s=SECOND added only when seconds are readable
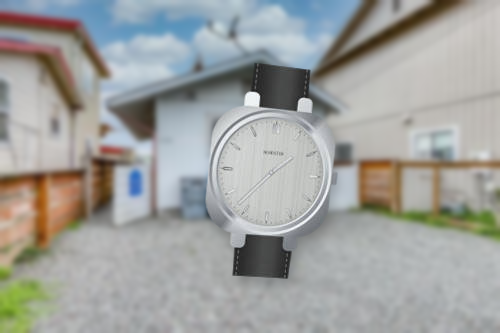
h=1 m=37
